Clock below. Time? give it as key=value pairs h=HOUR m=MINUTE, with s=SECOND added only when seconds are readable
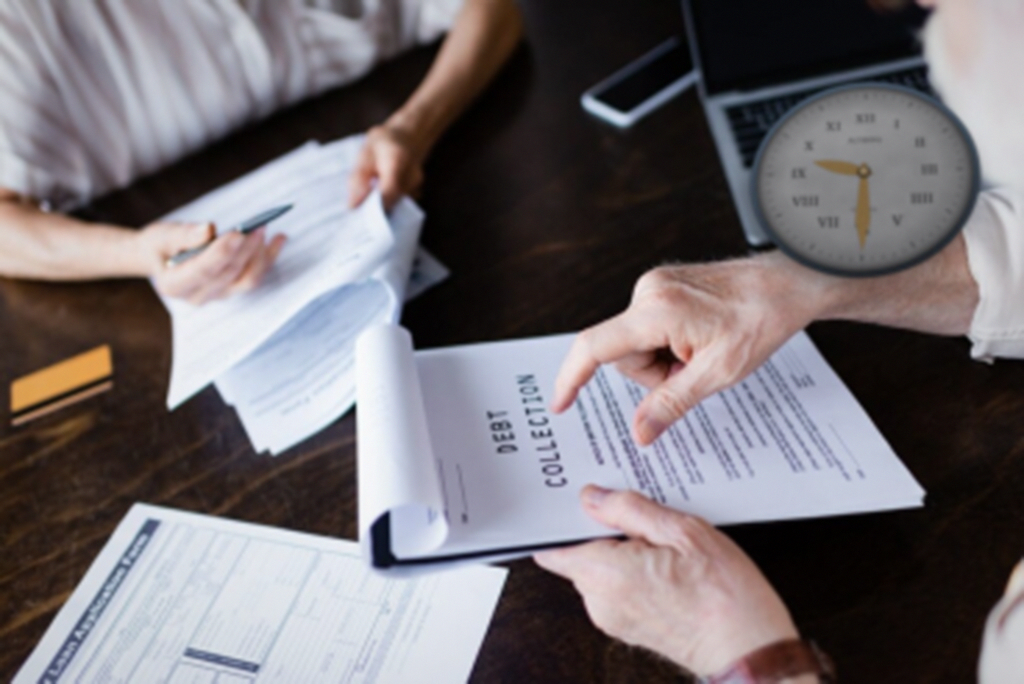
h=9 m=30
